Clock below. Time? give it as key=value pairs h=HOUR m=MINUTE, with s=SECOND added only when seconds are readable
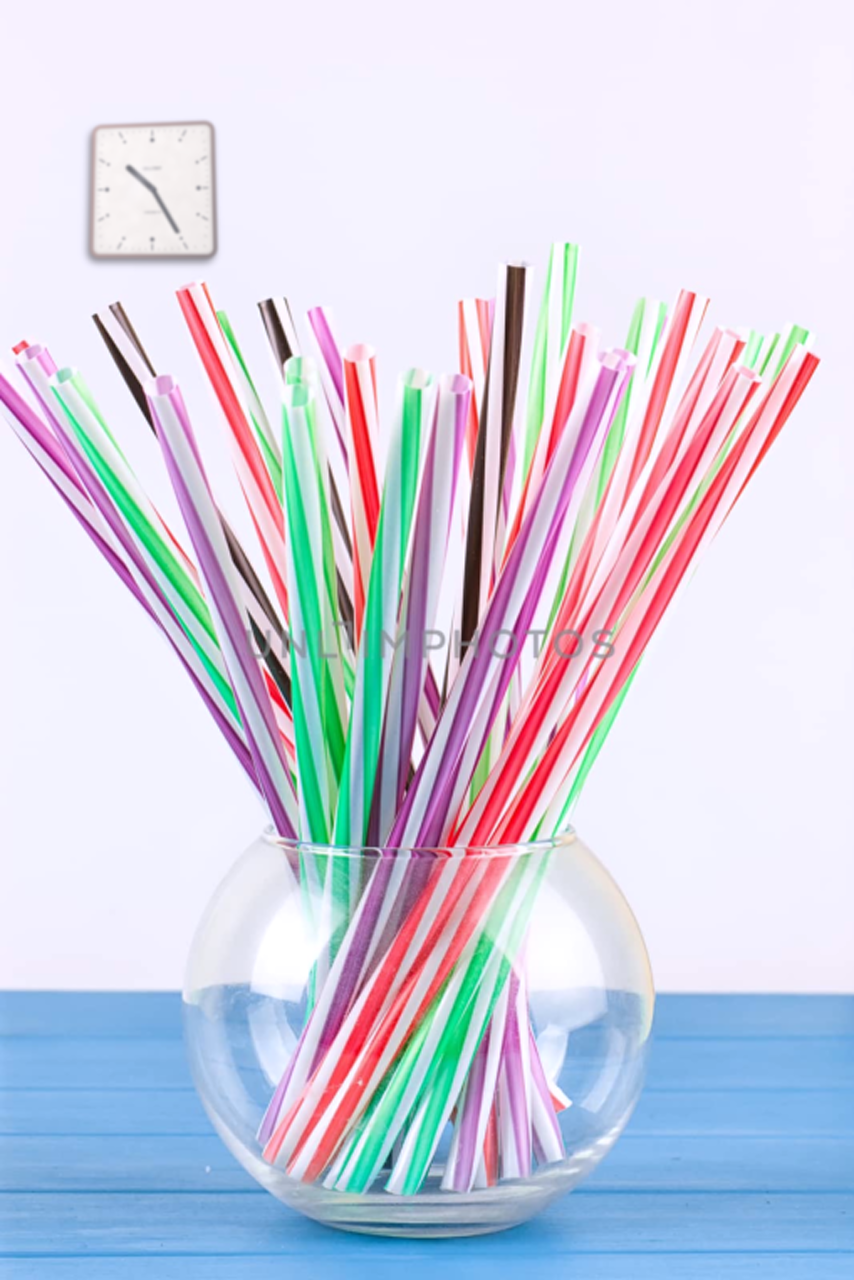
h=10 m=25
